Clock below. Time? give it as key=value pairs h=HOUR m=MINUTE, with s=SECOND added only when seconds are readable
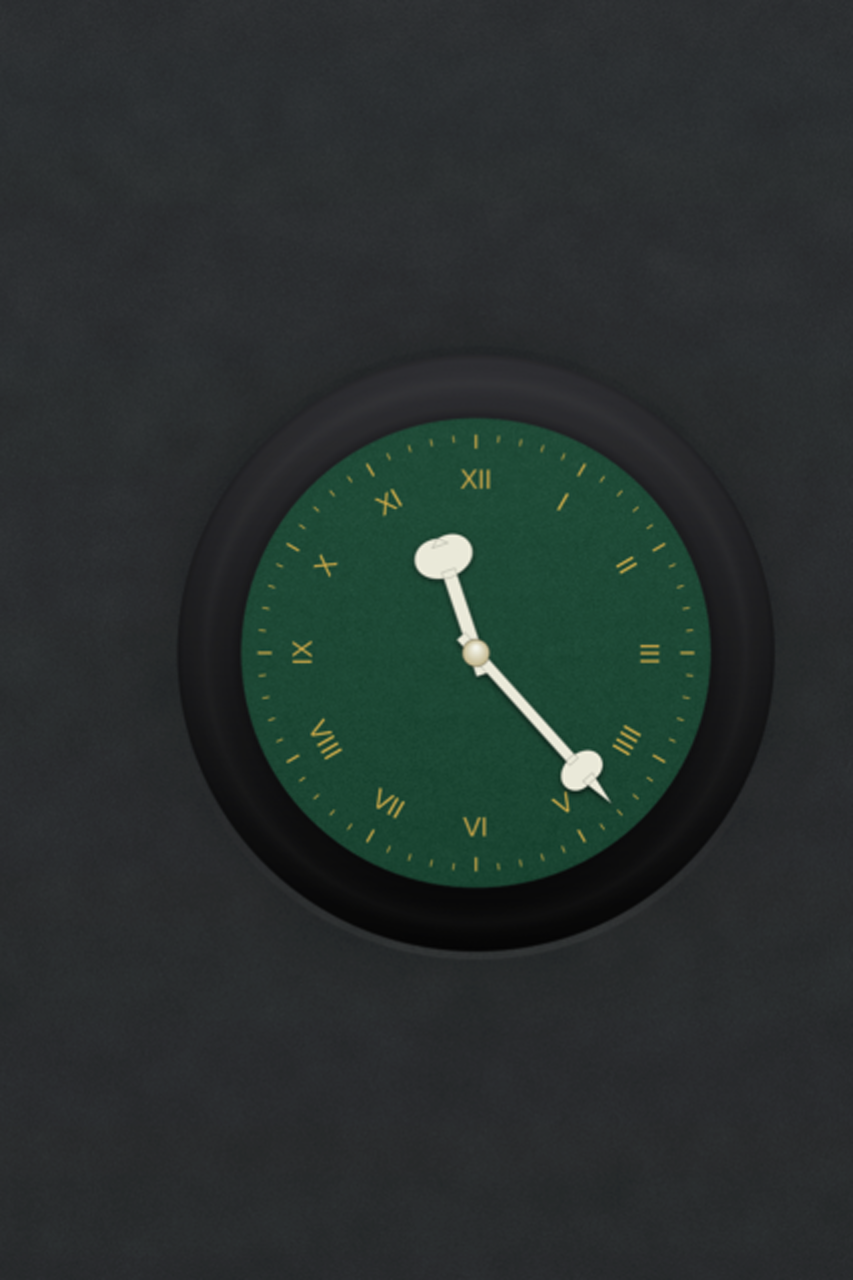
h=11 m=23
